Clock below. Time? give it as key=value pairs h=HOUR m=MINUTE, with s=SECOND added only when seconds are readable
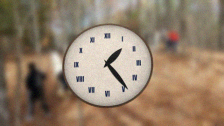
h=1 m=24
